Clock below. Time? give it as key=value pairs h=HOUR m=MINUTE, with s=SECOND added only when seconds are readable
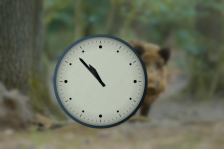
h=10 m=53
